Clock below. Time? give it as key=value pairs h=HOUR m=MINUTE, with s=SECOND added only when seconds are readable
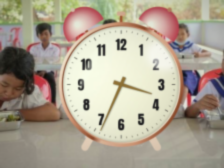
h=3 m=34
